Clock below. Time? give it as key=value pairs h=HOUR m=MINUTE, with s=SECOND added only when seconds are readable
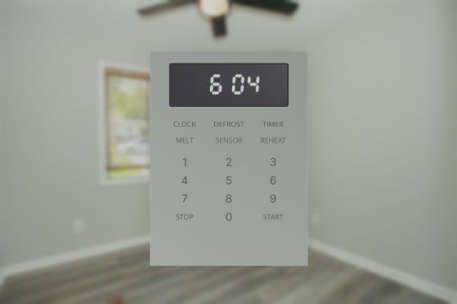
h=6 m=4
